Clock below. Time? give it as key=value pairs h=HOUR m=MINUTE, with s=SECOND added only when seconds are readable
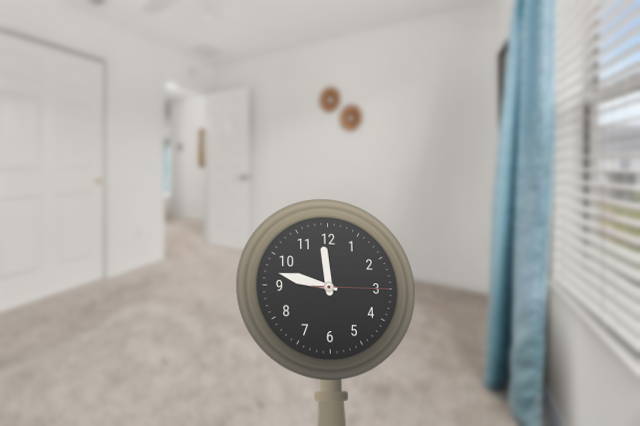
h=11 m=47 s=15
